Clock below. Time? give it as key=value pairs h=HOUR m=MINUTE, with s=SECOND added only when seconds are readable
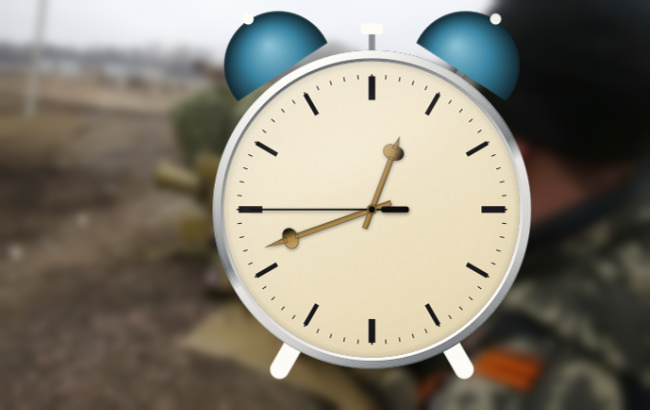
h=12 m=41 s=45
